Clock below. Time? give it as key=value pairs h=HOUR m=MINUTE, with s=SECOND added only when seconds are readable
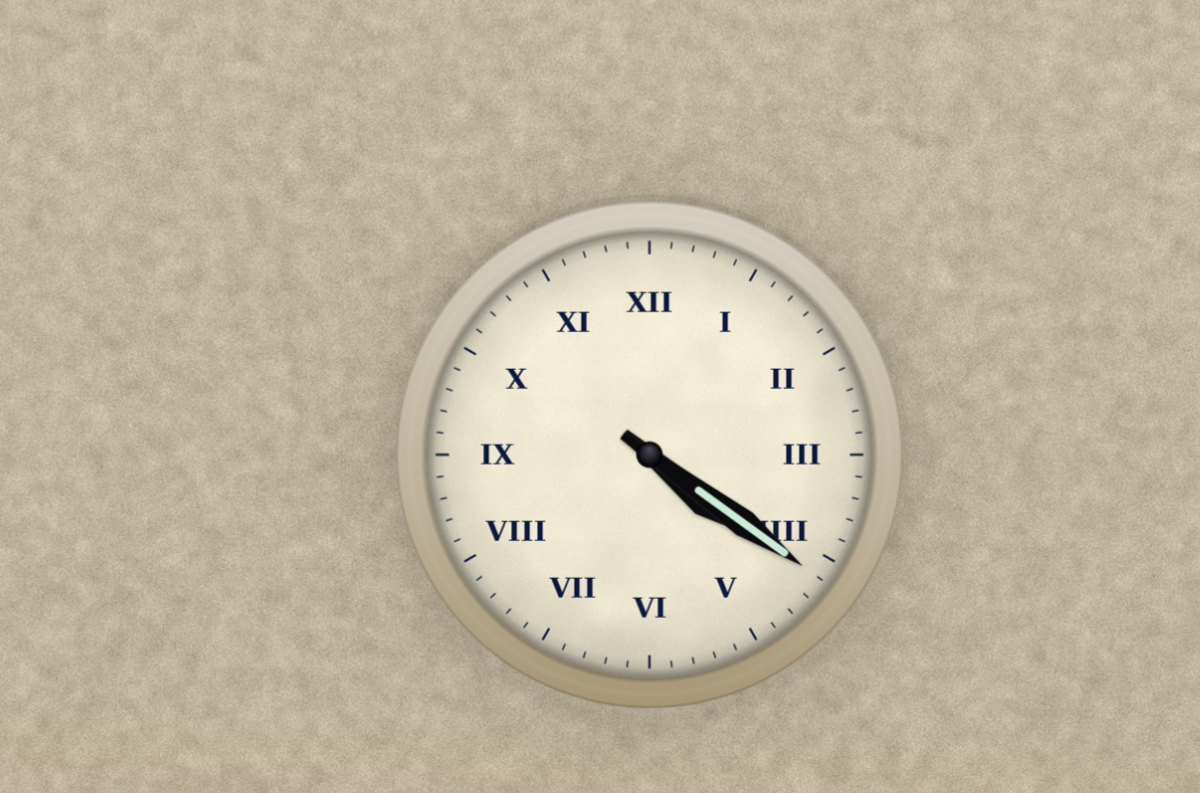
h=4 m=21
